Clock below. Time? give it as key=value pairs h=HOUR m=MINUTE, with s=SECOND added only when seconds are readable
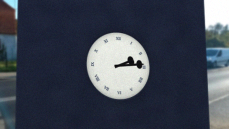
h=2 m=14
